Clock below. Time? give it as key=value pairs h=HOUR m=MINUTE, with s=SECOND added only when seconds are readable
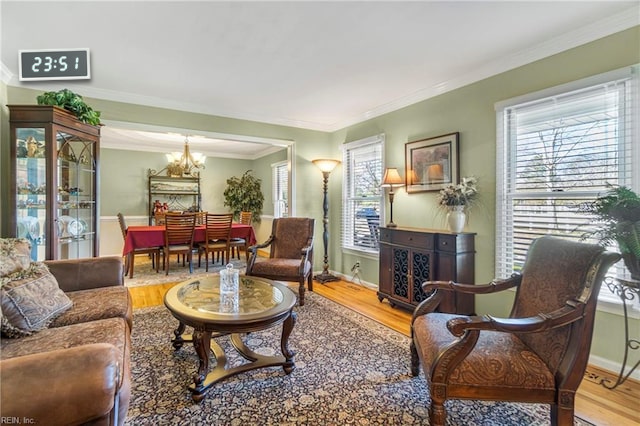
h=23 m=51
